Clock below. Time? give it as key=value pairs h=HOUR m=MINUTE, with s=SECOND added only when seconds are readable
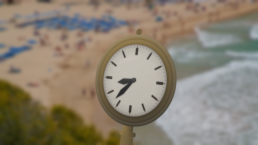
h=8 m=37
